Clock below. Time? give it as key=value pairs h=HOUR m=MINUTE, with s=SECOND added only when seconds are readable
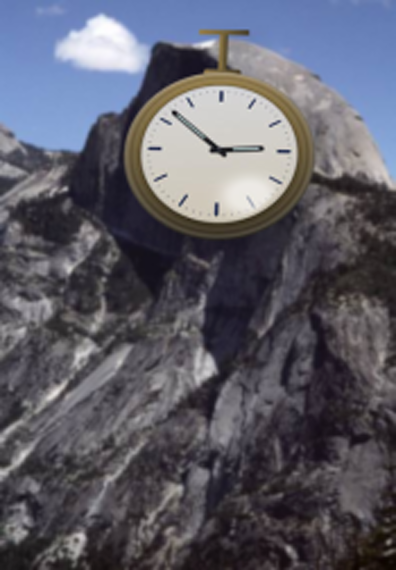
h=2 m=52
